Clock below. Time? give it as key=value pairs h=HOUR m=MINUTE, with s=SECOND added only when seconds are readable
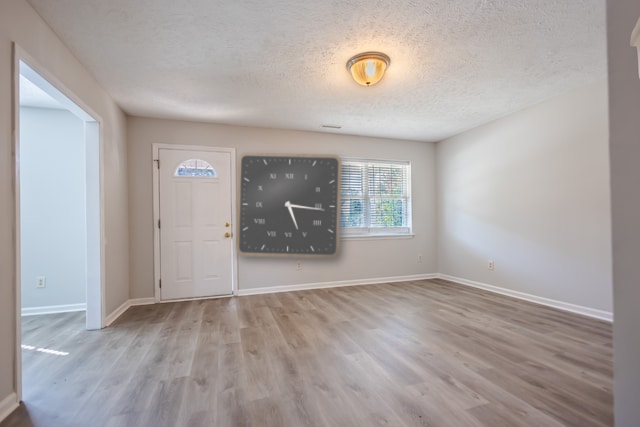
h=5 m=16
